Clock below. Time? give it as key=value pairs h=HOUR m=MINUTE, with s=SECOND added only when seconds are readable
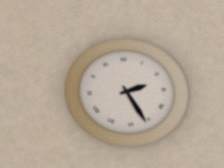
h=2 m=26
